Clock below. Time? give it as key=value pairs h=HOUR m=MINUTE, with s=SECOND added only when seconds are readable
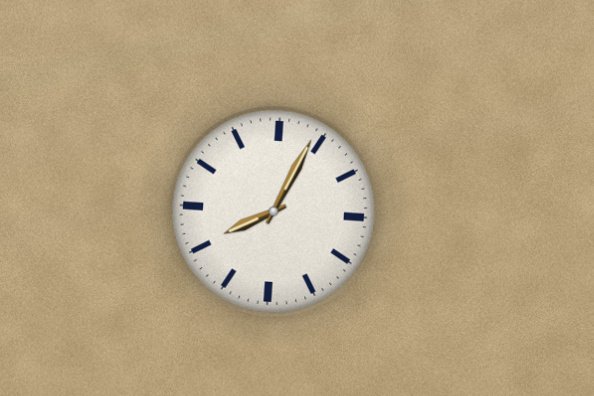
h=8 m=4
